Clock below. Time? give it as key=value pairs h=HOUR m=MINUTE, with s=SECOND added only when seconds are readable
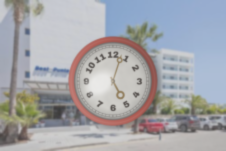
h=5 m=3
